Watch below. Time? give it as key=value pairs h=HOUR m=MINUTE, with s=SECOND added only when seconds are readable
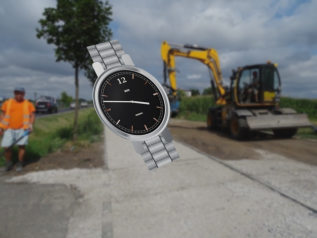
h=3 m=48
